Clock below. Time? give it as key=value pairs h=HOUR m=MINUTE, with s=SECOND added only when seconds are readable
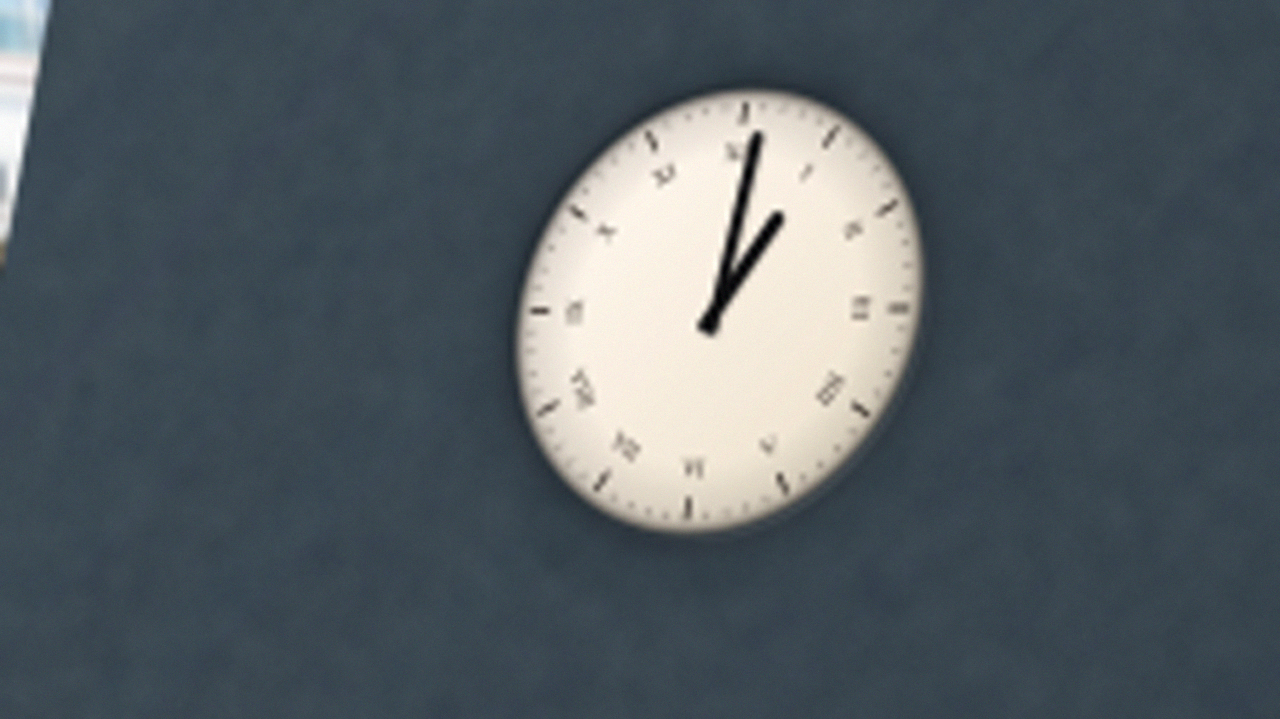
h=1 m=1
